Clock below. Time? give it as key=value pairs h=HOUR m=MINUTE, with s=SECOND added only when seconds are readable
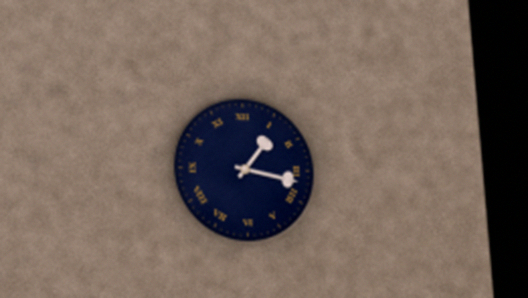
h=1 m=17
